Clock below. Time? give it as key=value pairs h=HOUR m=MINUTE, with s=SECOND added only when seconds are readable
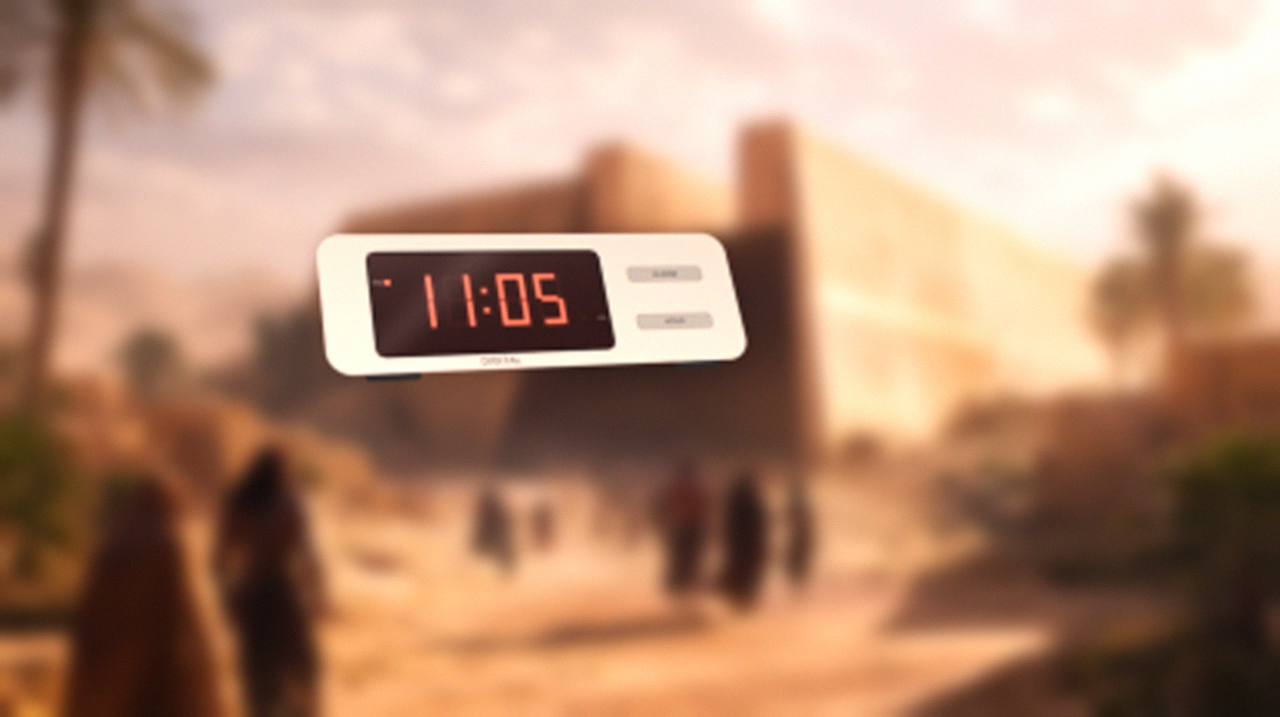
h=11 m=5
